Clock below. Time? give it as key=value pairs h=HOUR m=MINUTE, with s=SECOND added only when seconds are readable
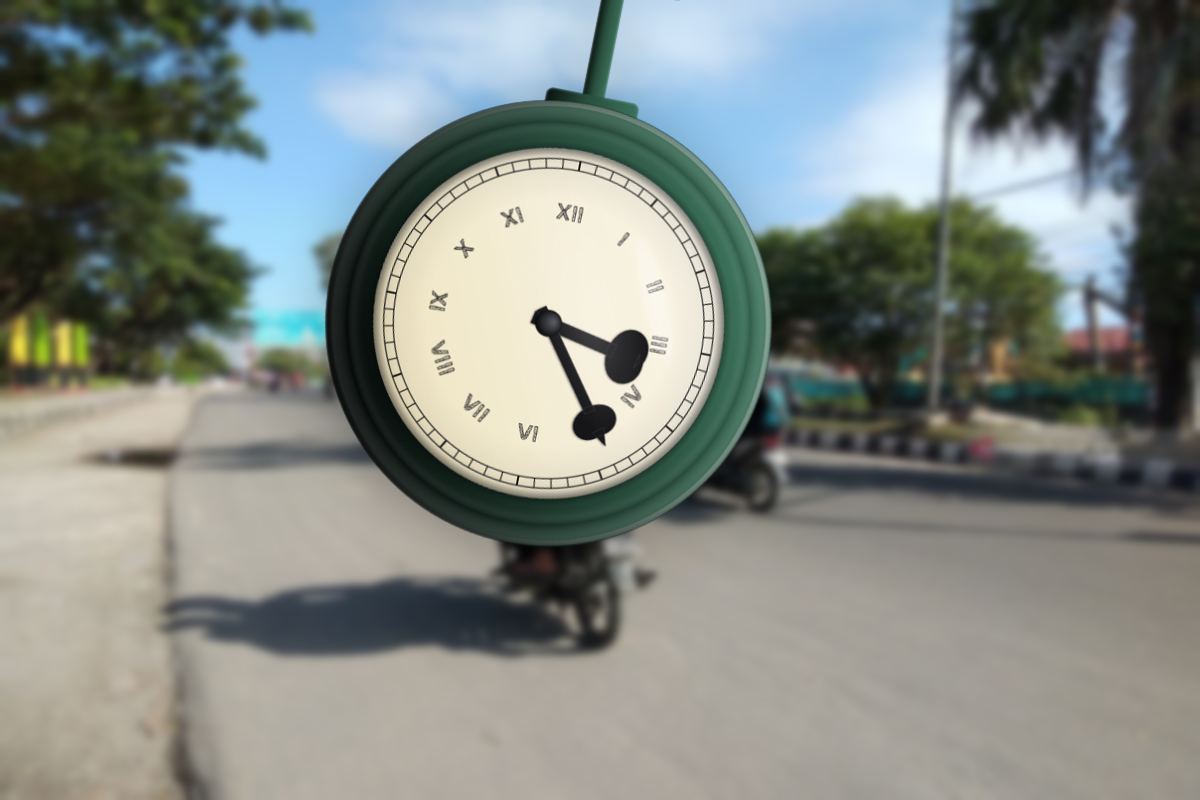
h=3 m=24
